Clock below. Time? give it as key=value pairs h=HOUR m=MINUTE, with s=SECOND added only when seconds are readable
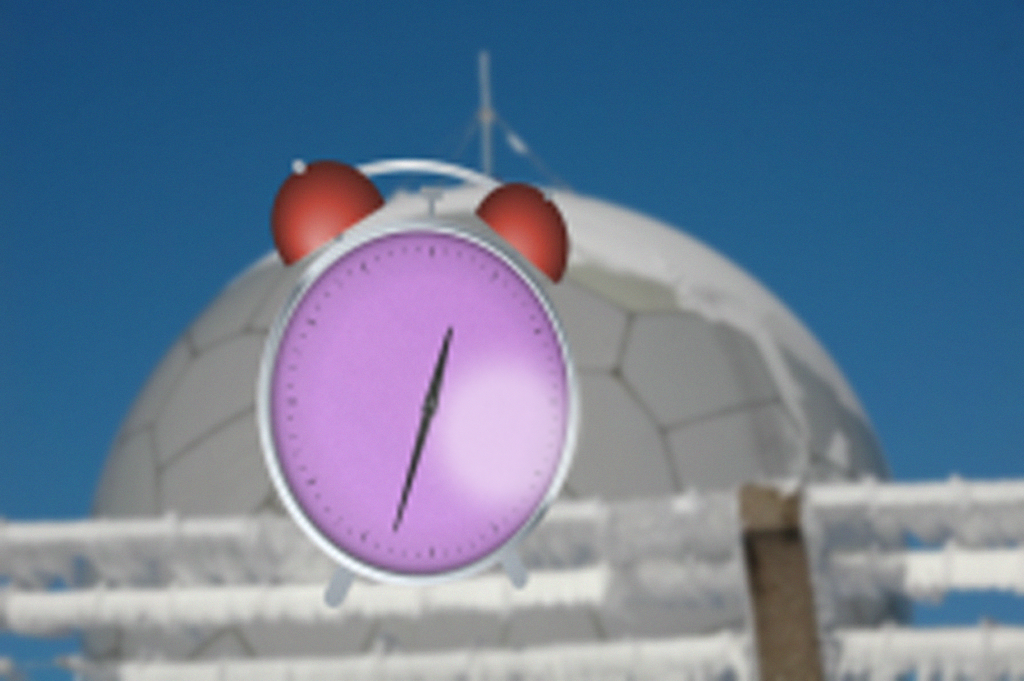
h=12 m=33
